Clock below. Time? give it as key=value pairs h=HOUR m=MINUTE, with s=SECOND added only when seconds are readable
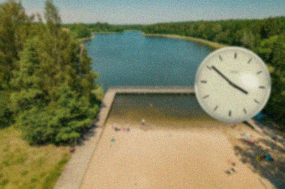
h=3 m=51
